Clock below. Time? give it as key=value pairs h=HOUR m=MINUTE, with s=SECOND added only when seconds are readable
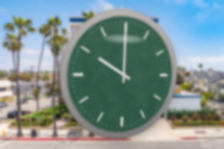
h=10 m=0
